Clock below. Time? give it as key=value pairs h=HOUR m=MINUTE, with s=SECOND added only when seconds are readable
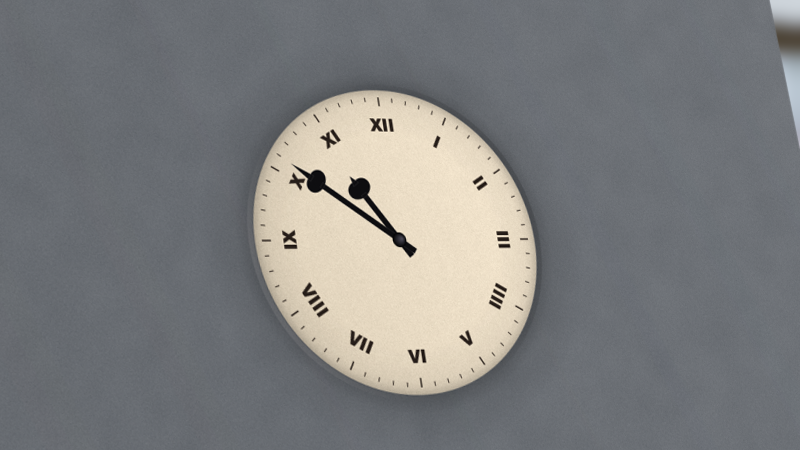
h=10 m=51
